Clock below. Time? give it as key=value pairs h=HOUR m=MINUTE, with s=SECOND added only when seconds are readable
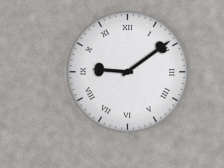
h=9 m=9
